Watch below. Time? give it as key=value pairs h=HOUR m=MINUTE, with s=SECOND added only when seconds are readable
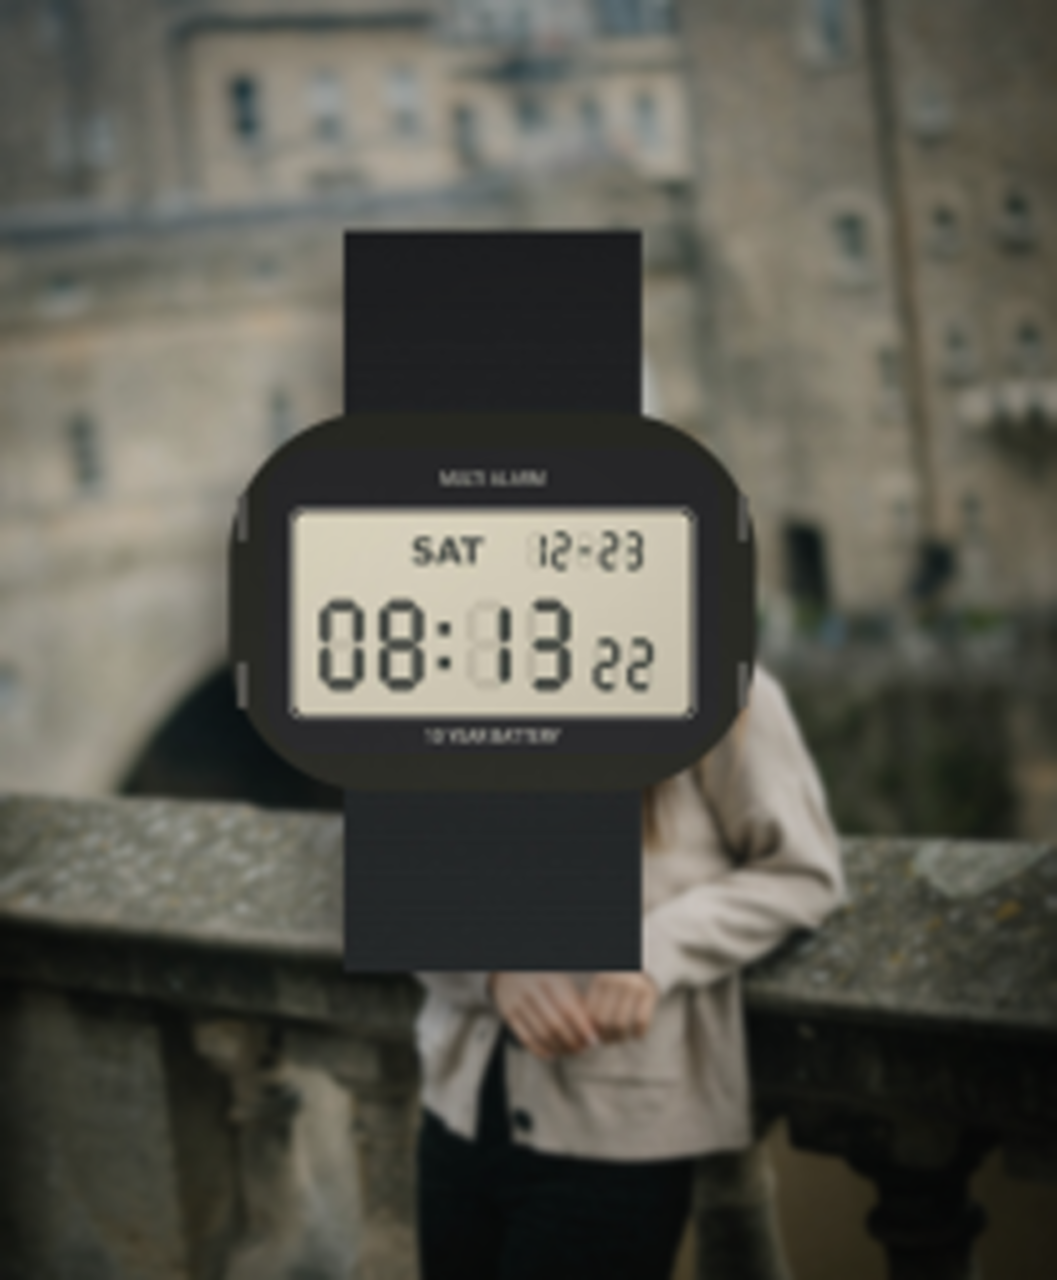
h=8 m=13 s=22
